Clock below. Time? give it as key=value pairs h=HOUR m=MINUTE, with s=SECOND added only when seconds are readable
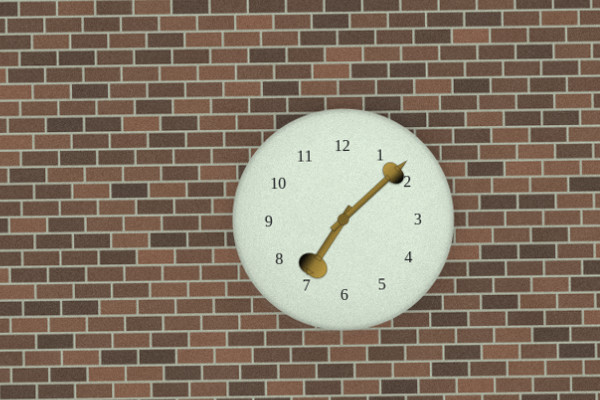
h=7 m=8
